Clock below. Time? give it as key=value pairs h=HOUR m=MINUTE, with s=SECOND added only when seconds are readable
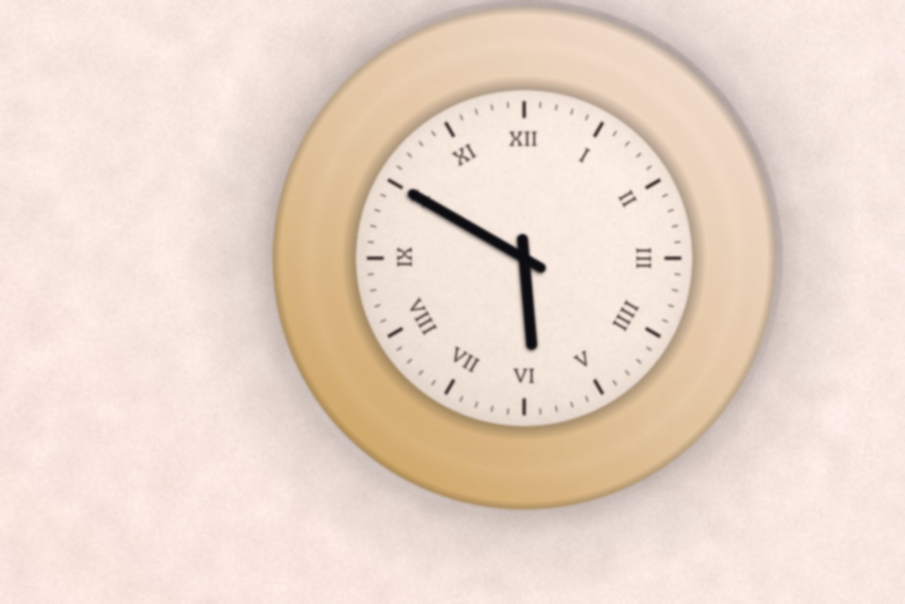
h=5 m=50
